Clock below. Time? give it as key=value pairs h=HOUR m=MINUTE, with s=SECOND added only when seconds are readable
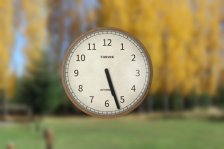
h=5 m=27
